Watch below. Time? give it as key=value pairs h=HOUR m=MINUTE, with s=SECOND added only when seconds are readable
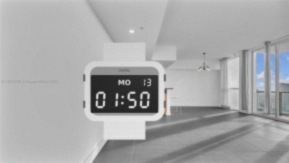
h=1 m=50
